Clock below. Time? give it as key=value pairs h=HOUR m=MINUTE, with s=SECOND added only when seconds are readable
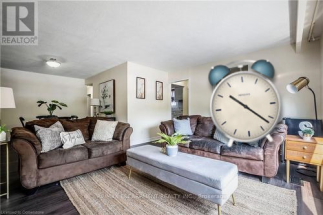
h=10 m=22
